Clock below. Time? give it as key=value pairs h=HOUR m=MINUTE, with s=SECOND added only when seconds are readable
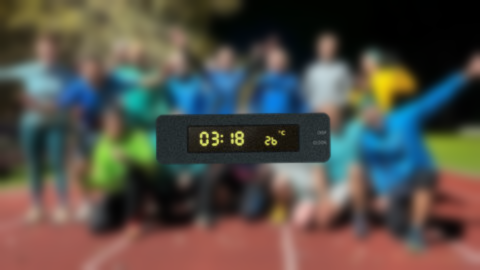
h=3 m=18
